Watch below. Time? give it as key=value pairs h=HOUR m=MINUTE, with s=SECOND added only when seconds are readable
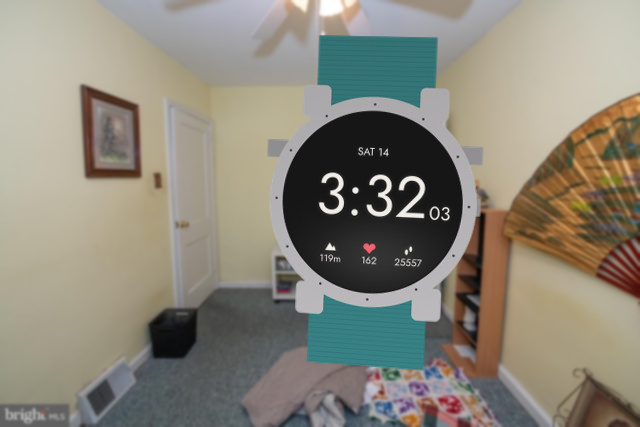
h=3 m=32 s=3
